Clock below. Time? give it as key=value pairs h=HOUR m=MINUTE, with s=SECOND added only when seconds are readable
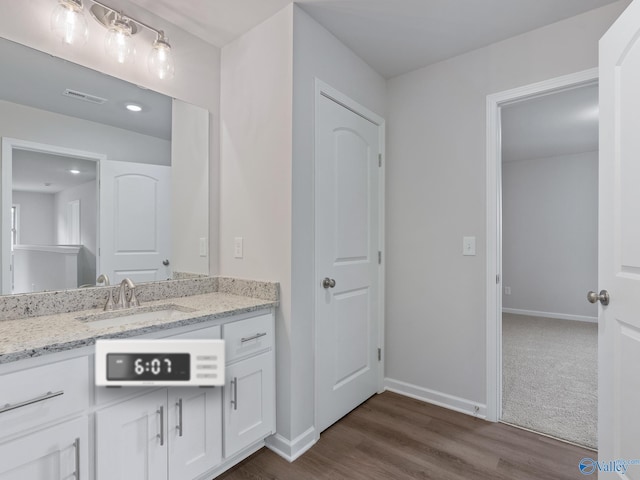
h=6 m=7
